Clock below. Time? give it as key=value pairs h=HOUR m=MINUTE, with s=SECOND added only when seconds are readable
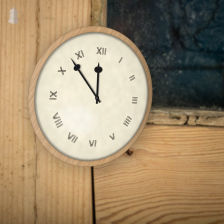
h=11 m=53
